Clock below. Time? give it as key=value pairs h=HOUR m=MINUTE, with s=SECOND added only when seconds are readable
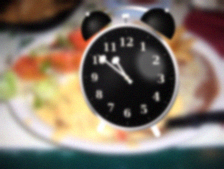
h=10 m=51
